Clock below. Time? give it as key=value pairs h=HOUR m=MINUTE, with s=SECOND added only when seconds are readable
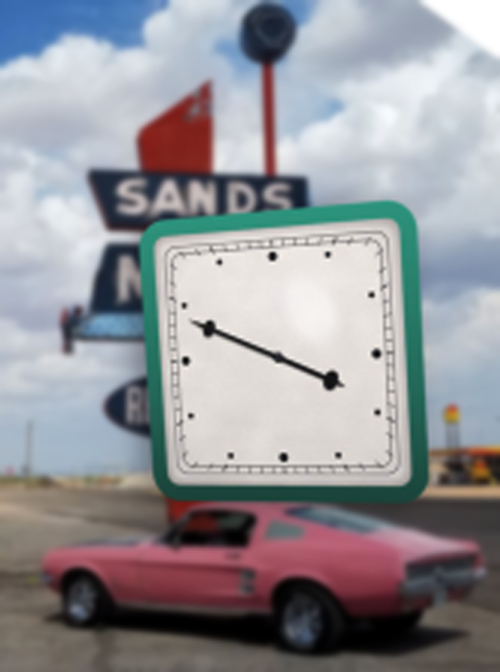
h=3 m=49
